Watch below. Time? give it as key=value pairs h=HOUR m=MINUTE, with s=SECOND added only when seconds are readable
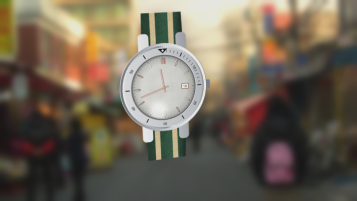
h=11 m=42
